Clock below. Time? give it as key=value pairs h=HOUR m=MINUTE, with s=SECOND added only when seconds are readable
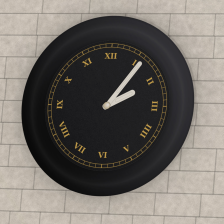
h=2 m=6
